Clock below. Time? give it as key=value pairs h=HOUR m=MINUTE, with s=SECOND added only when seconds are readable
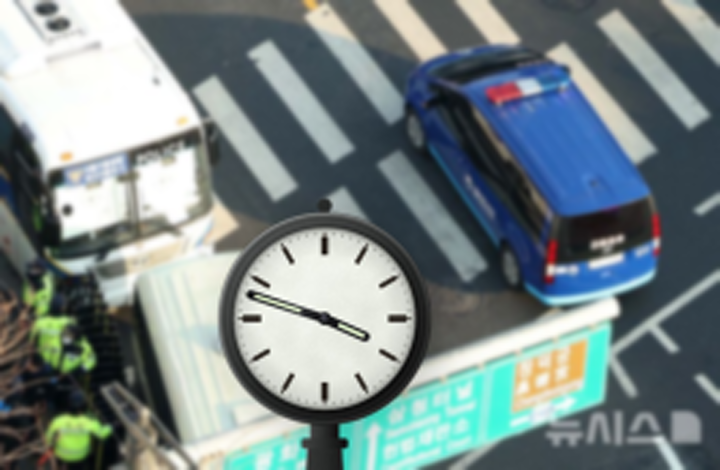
h=3 m=48
